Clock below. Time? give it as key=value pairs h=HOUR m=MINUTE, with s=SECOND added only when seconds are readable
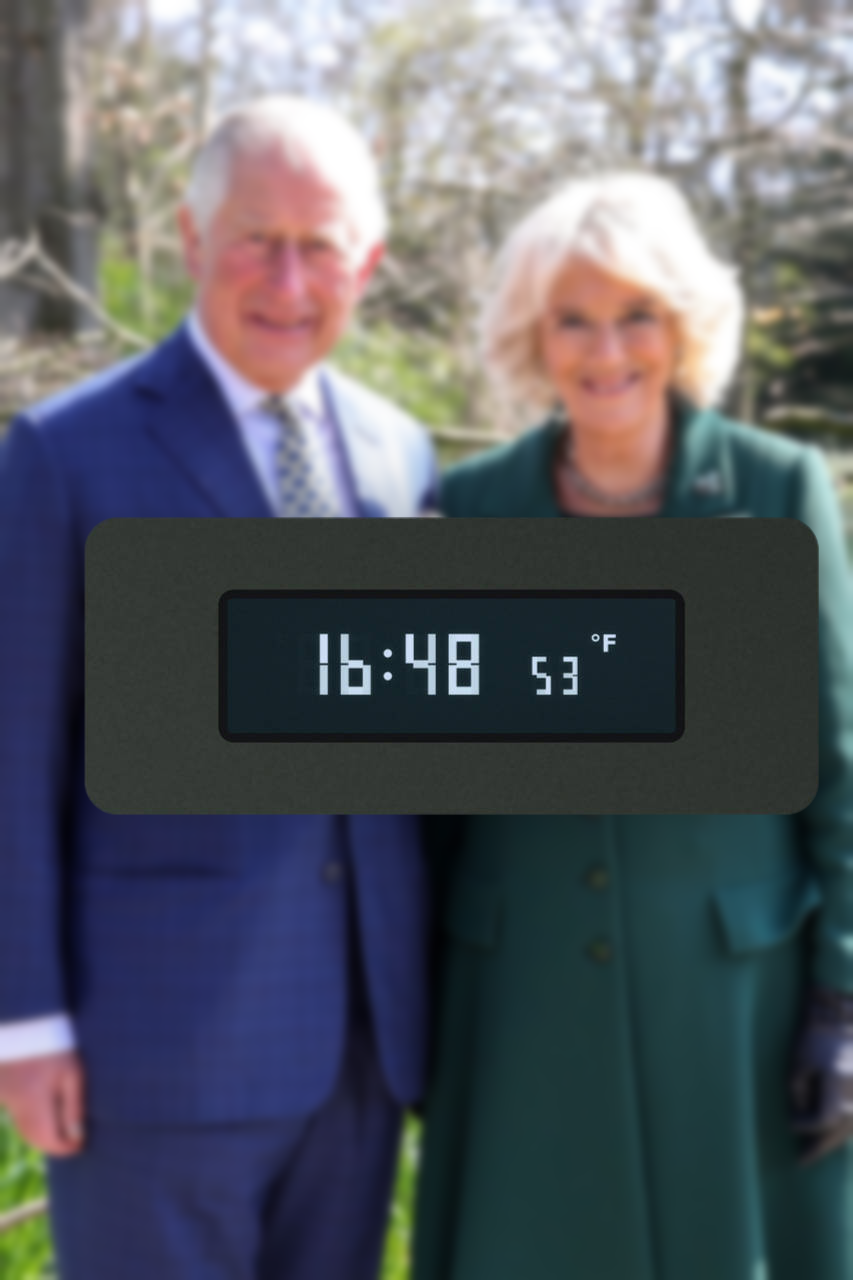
h=16 m=48
